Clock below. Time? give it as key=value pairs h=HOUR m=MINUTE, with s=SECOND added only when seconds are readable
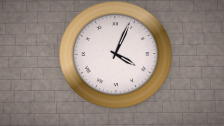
h=4 m=4
